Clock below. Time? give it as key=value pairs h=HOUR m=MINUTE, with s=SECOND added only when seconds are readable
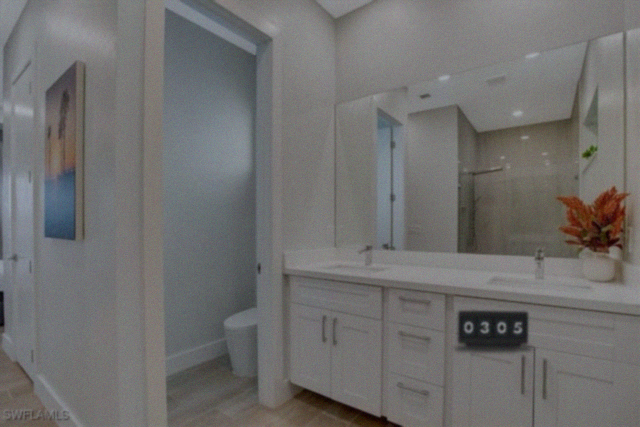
h=3 m=5
